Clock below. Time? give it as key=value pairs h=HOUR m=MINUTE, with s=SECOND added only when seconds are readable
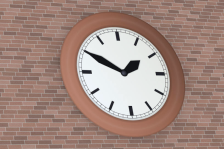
h=1 m=50
